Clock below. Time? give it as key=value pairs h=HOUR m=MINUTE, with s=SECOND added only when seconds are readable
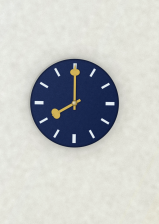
h=8 m=0
